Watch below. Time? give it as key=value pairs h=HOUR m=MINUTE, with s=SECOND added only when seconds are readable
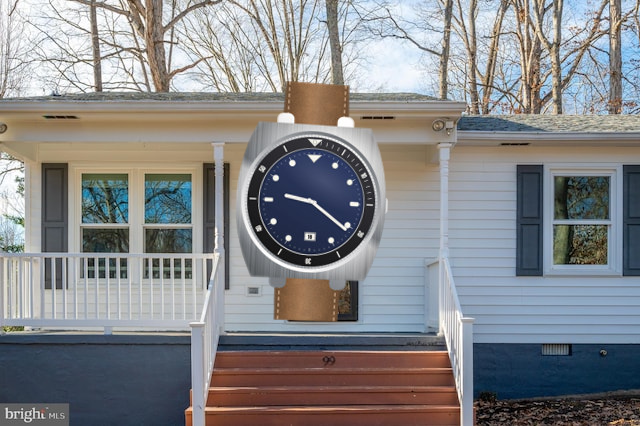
h=9 m=21
